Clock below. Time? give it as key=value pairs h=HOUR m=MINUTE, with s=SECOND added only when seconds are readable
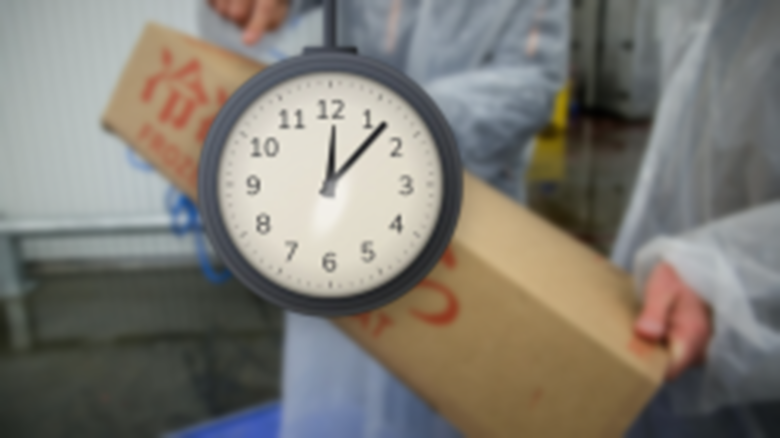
h=12 m=7
